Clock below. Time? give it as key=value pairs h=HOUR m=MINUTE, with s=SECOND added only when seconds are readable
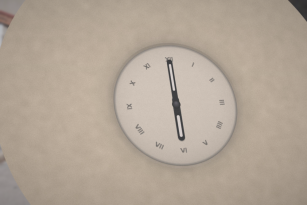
h=6 m=0
